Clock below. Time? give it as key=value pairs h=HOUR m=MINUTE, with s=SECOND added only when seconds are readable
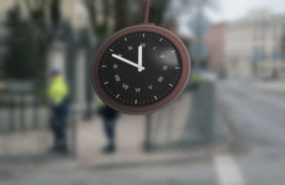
h=11 m=49
